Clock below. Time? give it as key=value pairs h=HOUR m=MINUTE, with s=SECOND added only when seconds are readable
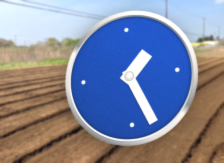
h=1 m=26
